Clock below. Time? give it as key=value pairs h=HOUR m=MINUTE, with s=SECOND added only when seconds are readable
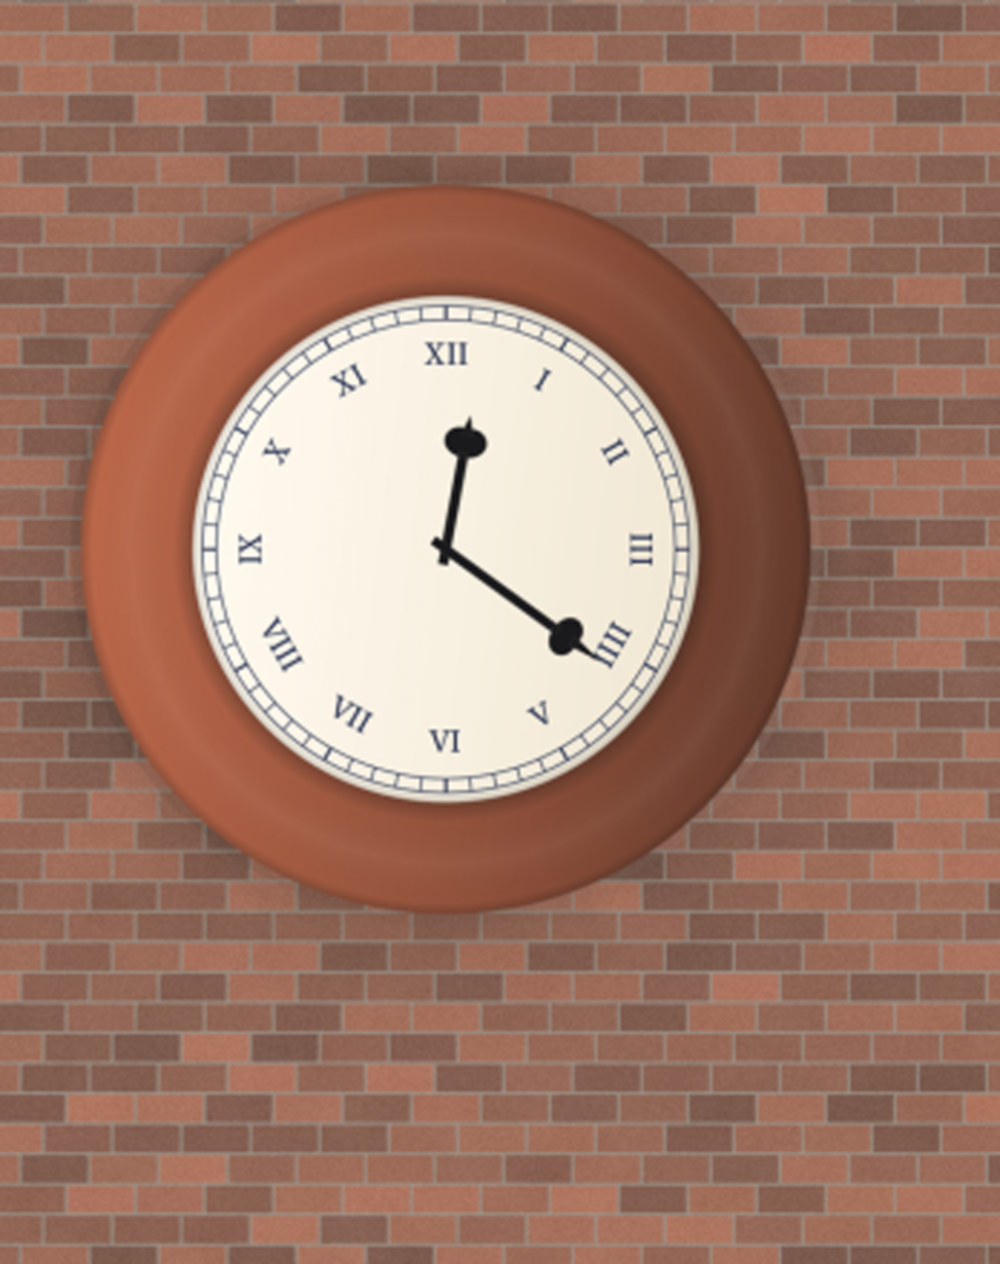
h=12 m=21
